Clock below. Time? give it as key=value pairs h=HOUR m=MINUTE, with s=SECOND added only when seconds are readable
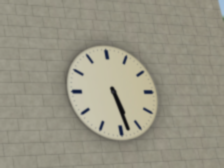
h=5 m=28
